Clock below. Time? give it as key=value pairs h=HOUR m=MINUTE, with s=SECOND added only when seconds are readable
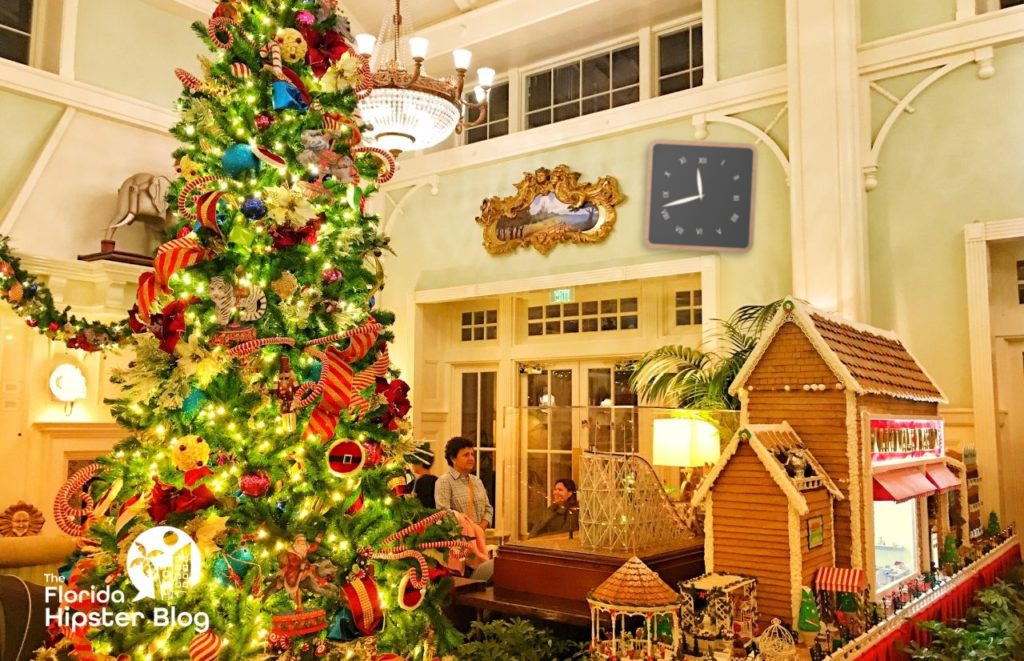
h=11 m=42
